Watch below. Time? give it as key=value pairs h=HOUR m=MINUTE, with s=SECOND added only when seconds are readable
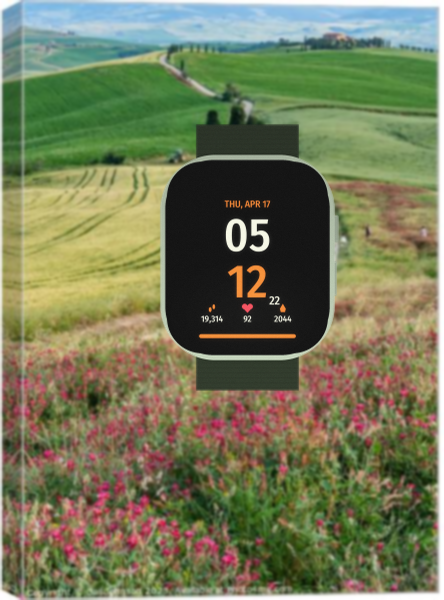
h=5 m=12 s=22
